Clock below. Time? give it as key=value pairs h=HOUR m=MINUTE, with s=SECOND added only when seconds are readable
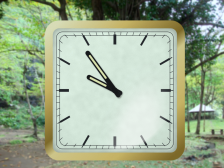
h=9 m=54
